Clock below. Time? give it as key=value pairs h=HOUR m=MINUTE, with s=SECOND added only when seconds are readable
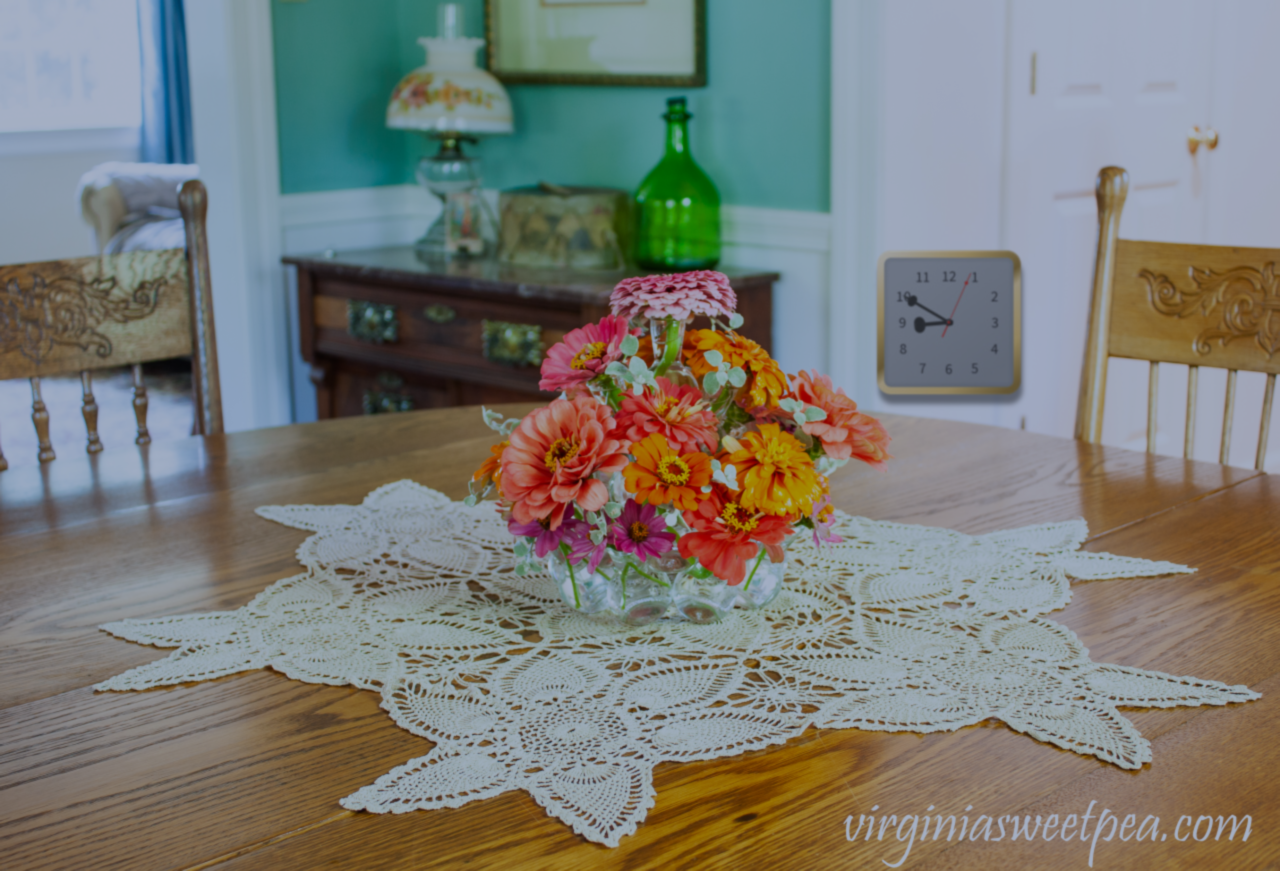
h=8 m=50 s=4
